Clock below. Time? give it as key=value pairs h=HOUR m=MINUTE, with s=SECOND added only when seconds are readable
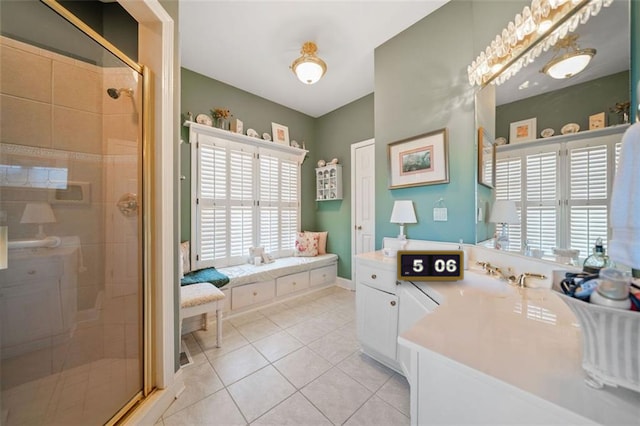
h=5 m=6
